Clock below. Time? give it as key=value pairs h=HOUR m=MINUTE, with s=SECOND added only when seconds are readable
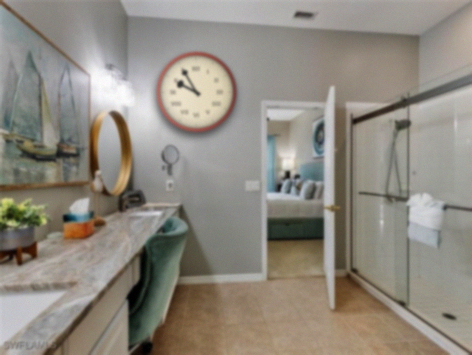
h=9 m=55
